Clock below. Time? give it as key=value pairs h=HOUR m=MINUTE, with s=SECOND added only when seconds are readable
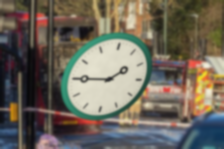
h=1 m=45
